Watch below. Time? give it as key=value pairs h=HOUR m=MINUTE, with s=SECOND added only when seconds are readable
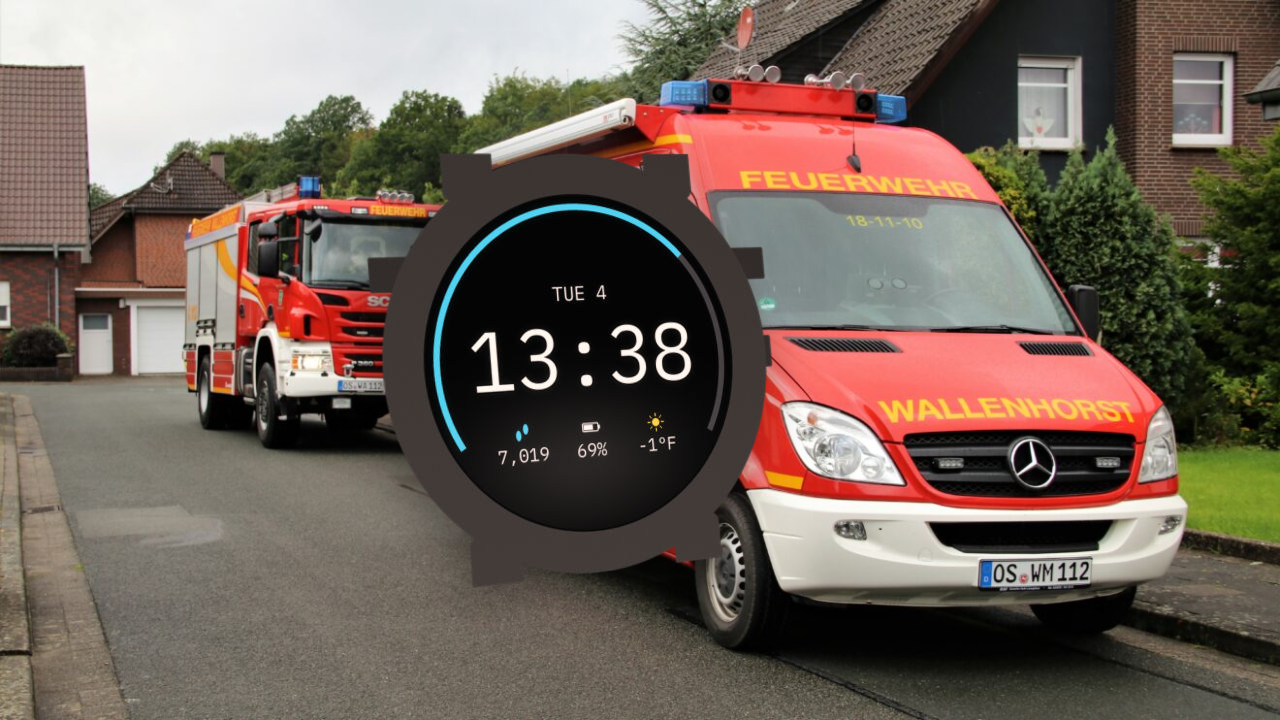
h=13 m=38
